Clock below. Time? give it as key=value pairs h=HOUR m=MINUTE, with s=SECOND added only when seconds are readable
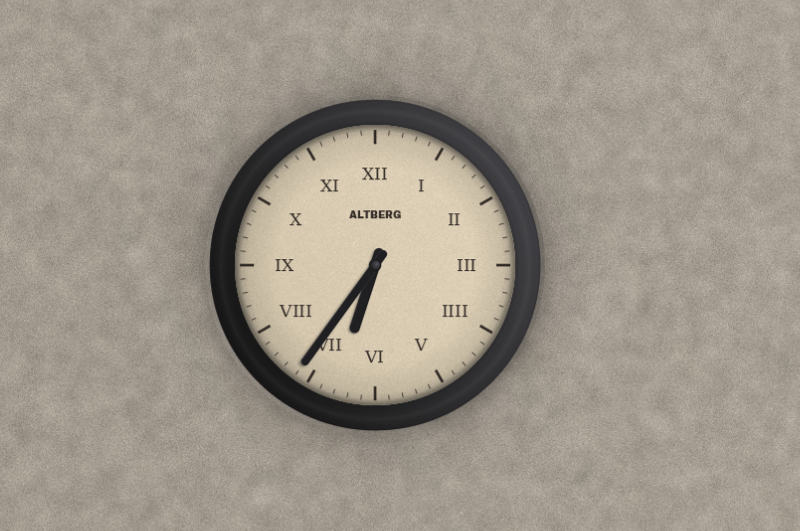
h=6 m=36
